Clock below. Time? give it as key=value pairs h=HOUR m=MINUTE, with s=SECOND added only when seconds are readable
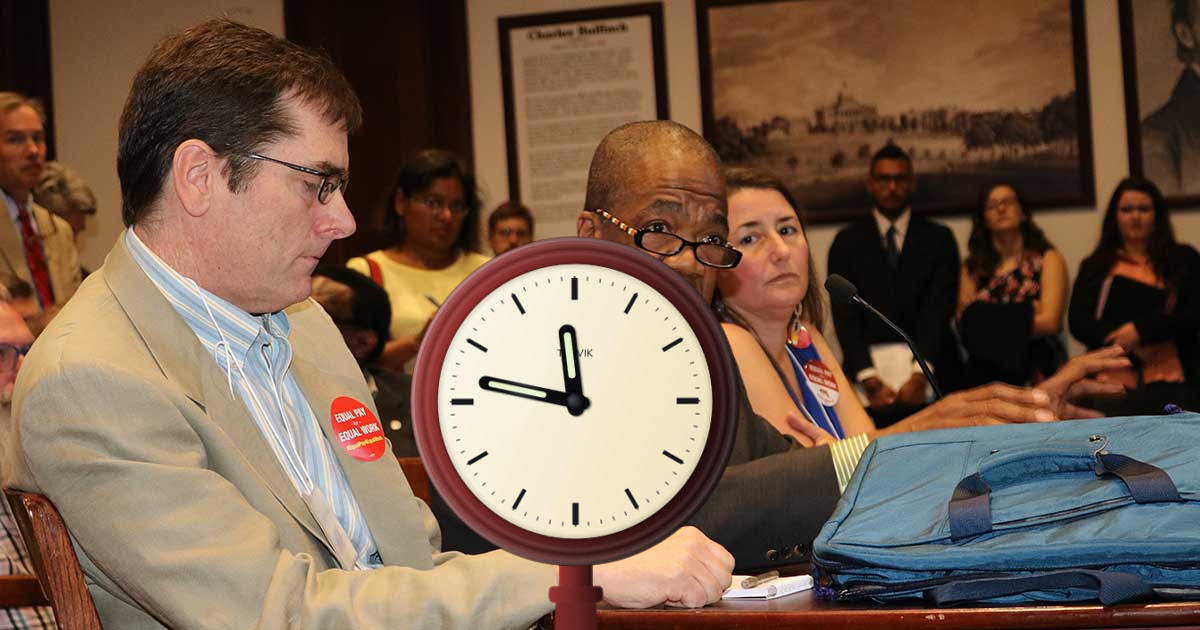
h=11 m=47
